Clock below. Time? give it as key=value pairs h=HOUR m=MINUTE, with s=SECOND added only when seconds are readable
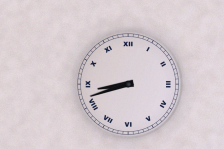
h=8 m=42
